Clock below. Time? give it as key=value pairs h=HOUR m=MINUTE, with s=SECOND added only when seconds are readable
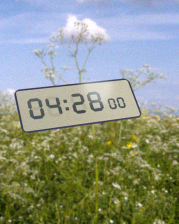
h=4 m=28 s=0
